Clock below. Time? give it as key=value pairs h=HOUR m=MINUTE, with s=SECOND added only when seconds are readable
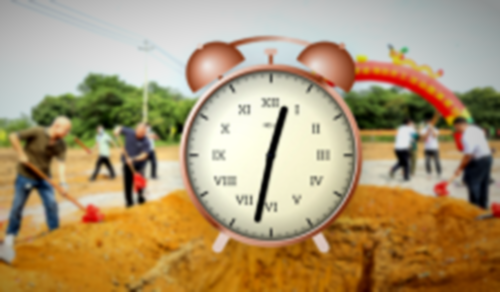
h=12 m=32
